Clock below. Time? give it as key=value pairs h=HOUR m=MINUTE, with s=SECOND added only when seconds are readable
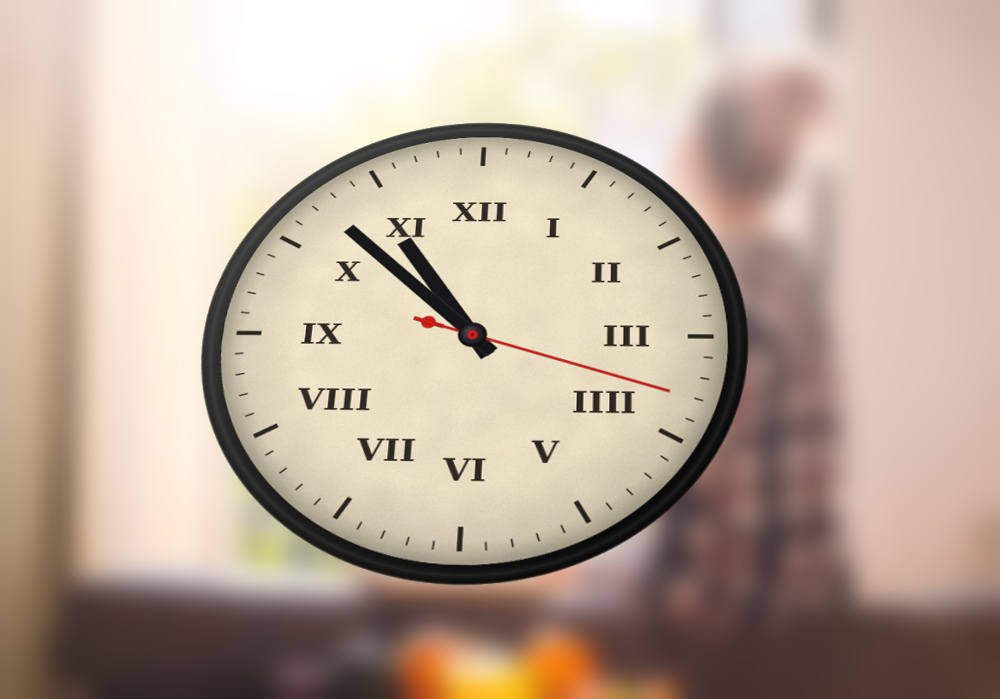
h=10 m=52 s=18
